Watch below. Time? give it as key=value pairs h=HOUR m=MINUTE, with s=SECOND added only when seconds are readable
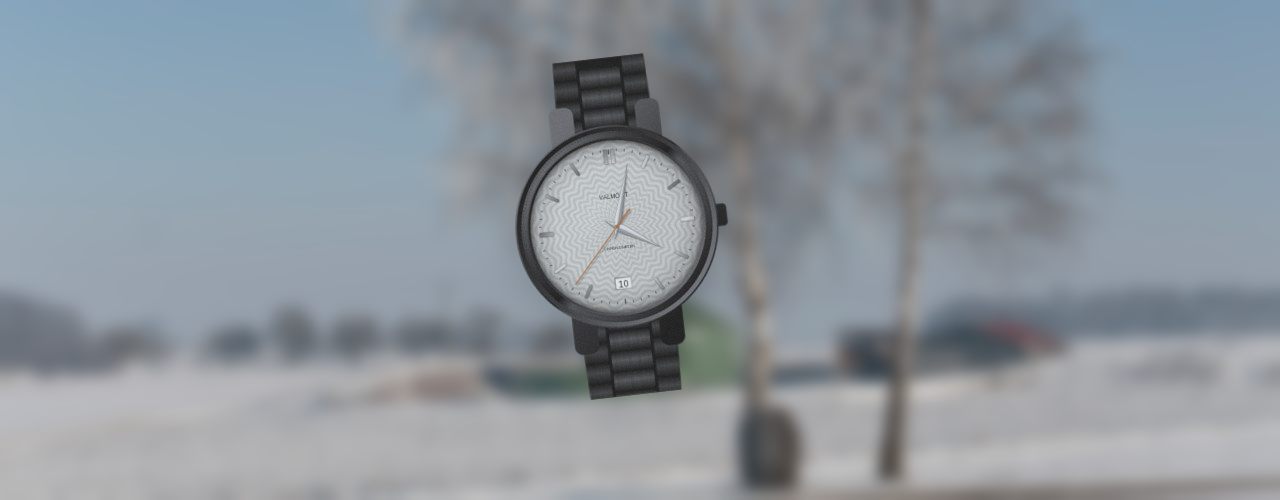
h=4 m=2 s=37
